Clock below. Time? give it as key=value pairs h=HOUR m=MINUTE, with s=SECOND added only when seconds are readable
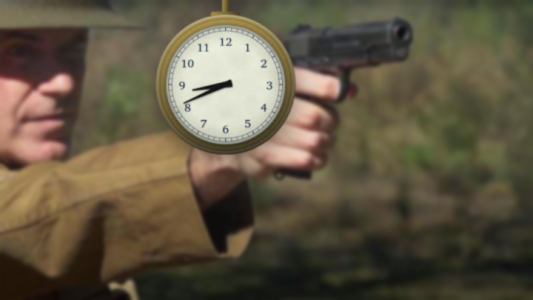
h=8 m=41
